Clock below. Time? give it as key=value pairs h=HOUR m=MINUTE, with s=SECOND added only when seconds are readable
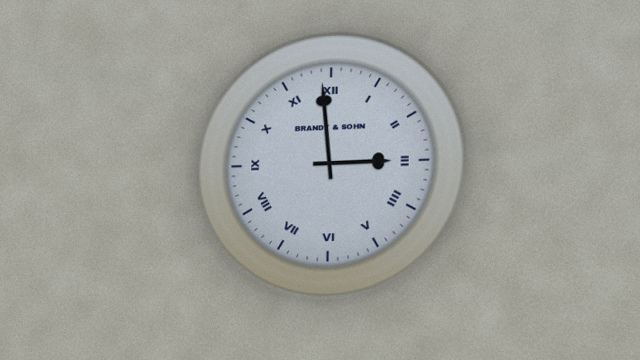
h=2 m=59
